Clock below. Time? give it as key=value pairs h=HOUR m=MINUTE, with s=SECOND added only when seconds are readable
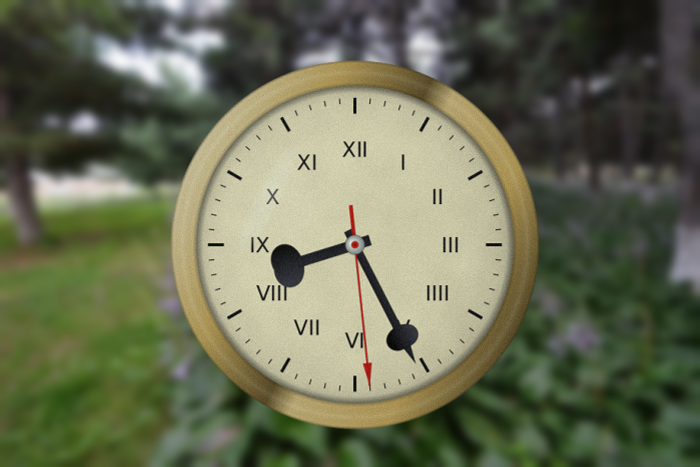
h=8 m=25 s=29
